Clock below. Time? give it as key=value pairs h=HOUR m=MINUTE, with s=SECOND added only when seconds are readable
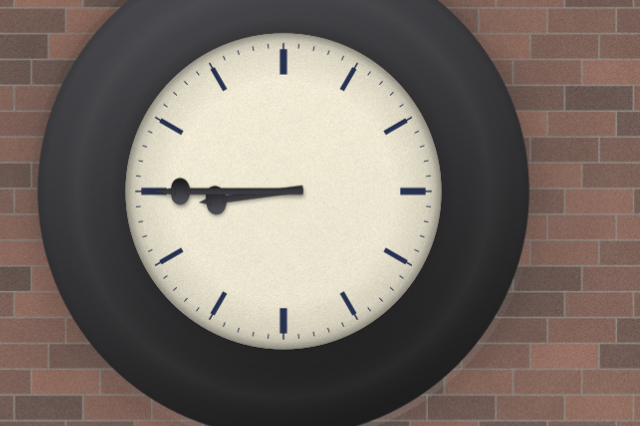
h=8 m=45
